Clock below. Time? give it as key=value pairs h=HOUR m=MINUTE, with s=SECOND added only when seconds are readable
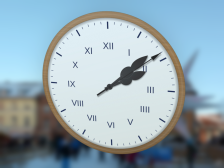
h=2 m=8 s=9
